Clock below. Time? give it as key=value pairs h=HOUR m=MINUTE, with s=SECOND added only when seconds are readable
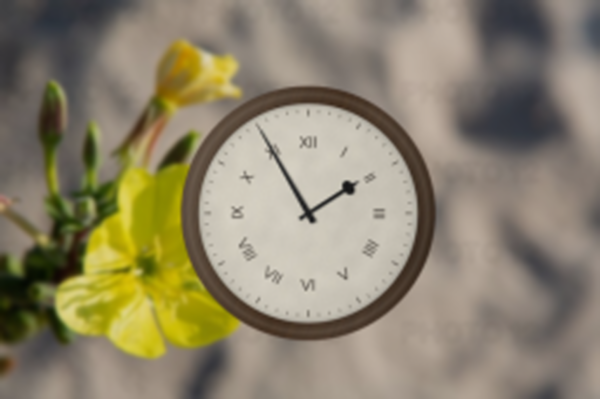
h=1 m=55
